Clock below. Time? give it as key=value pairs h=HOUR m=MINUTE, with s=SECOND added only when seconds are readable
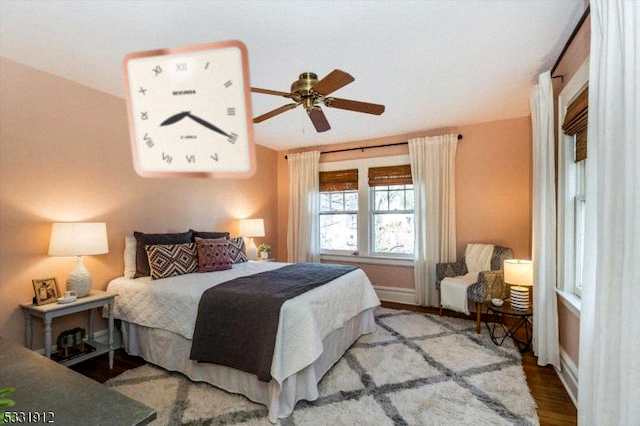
h=8 m=20
